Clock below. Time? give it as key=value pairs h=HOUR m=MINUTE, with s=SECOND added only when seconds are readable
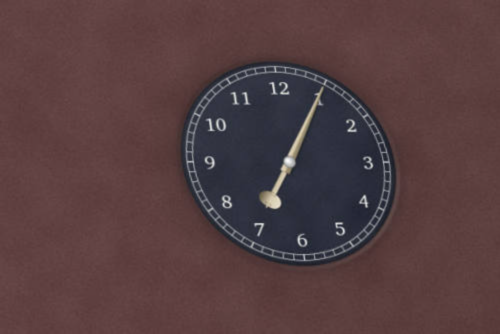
h=7 m=5
